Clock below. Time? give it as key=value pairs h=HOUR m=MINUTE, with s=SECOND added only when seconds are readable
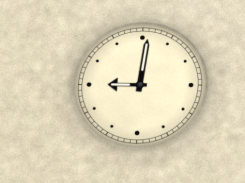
h=9 m=1
